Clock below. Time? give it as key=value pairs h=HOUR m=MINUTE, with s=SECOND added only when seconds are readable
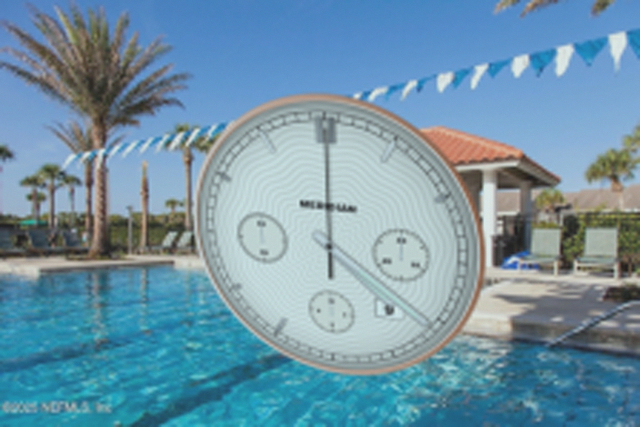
h=4 m=21
